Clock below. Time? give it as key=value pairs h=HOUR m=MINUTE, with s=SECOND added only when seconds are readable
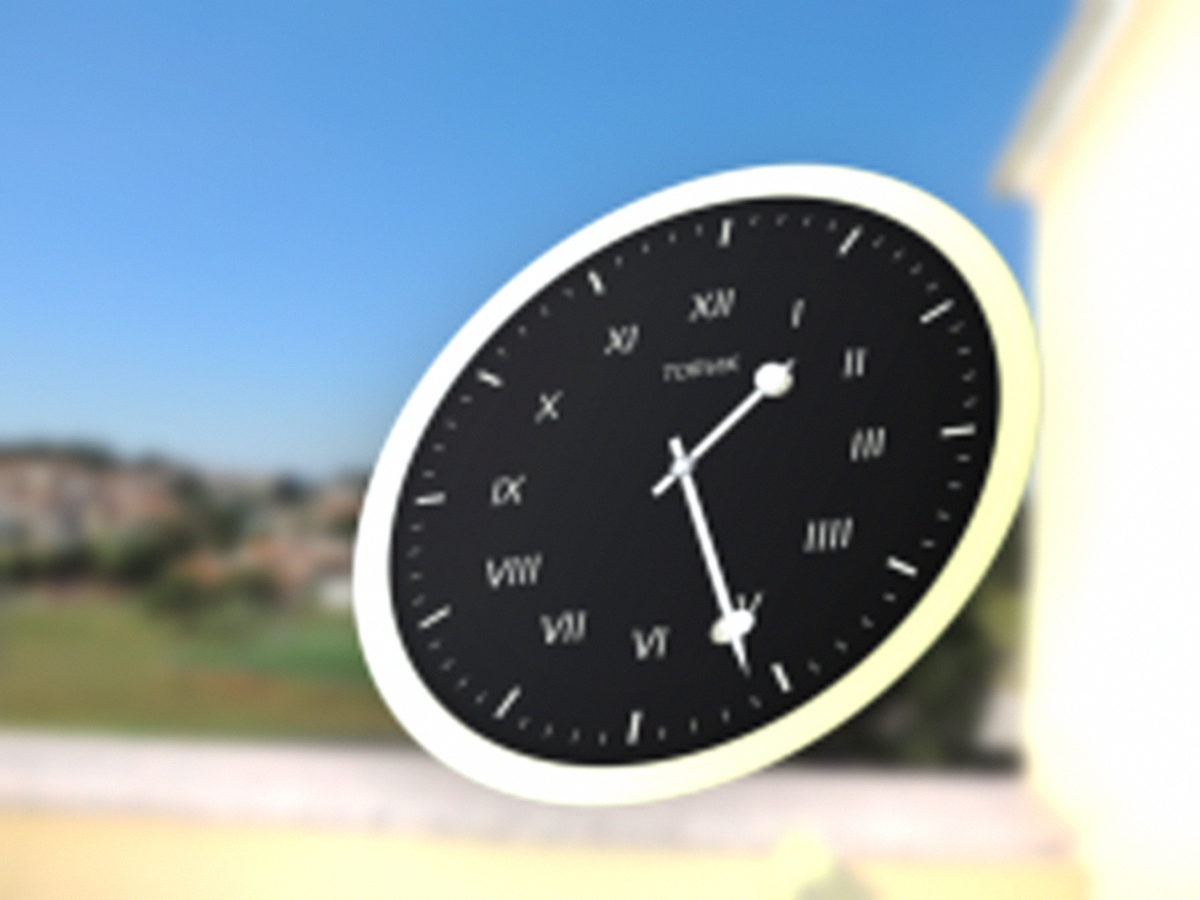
h=1 m=26
